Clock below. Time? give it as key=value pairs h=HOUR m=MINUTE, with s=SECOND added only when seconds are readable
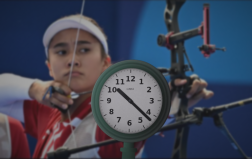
h=10 m=22
